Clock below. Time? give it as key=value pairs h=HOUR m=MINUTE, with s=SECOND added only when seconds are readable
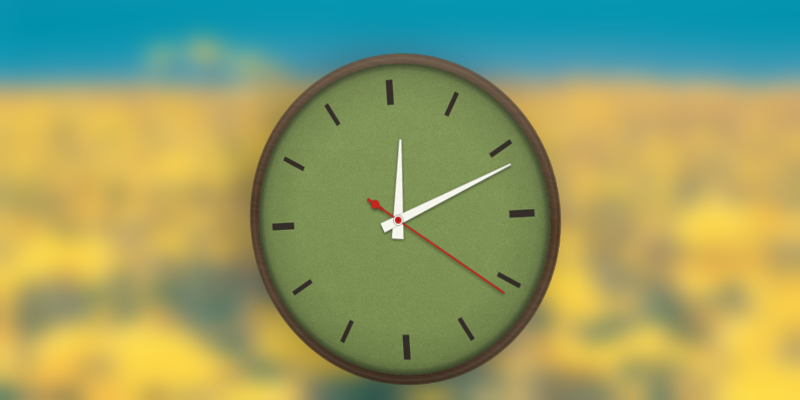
h=12 m=11 s=21
